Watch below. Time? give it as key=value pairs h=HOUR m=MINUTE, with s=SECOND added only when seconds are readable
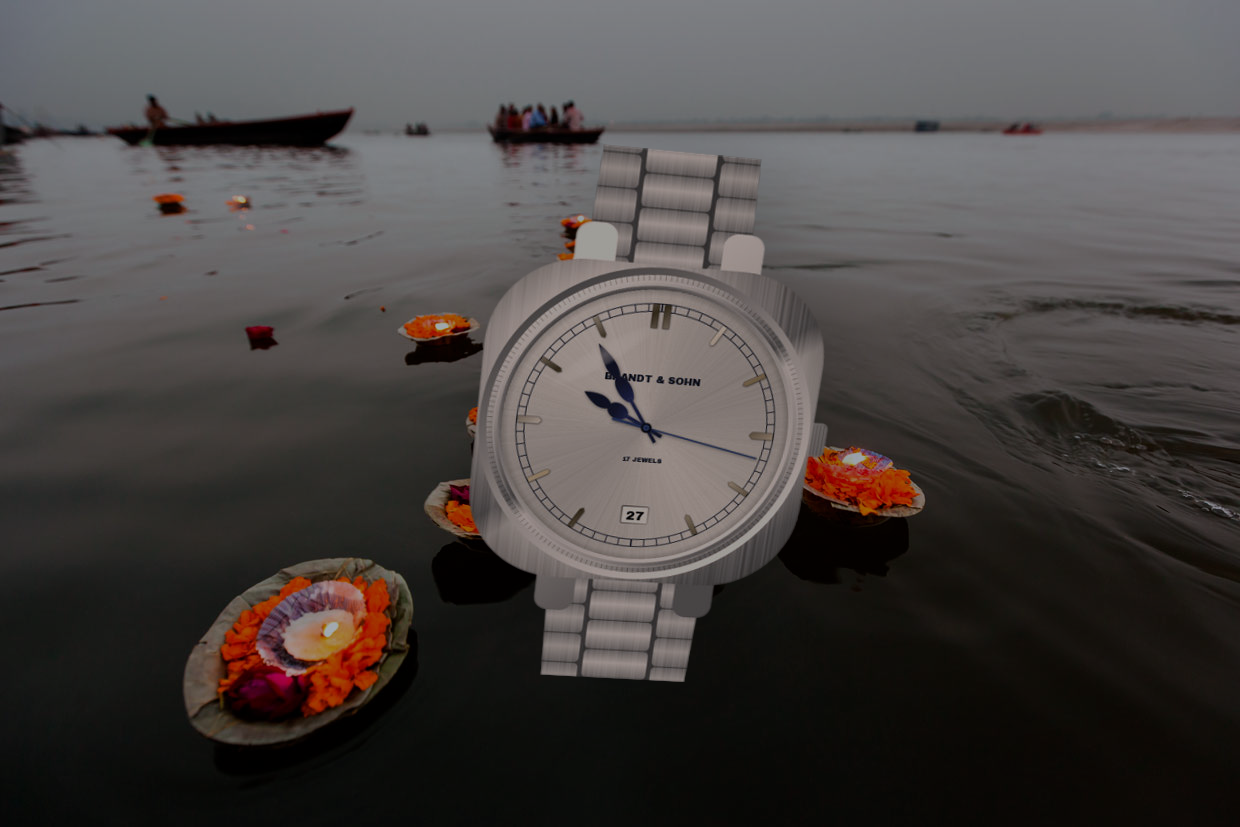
h=9 m=54 s=17
